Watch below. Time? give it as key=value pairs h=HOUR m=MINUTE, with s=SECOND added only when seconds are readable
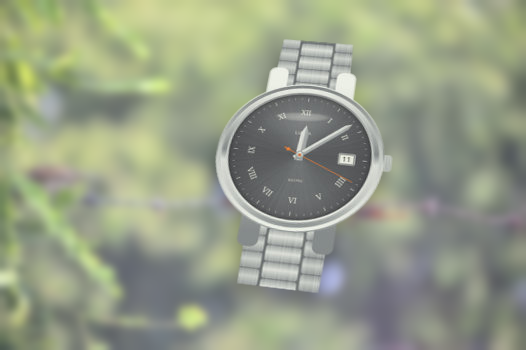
h=12 m=8 s=19
